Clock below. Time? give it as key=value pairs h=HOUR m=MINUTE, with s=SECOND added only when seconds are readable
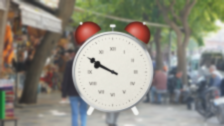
h=9 m=50
